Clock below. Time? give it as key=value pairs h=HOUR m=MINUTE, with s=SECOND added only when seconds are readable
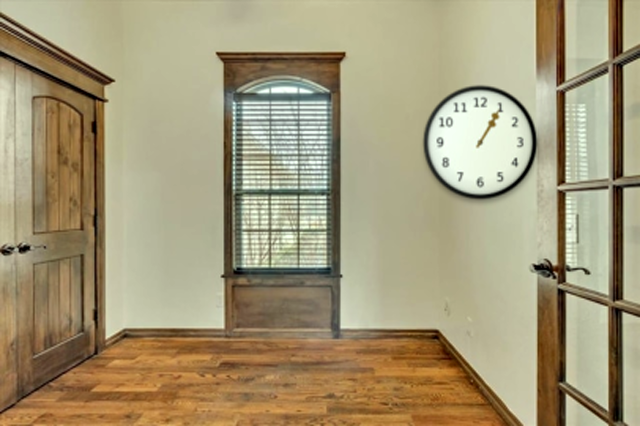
h=1 m=5
